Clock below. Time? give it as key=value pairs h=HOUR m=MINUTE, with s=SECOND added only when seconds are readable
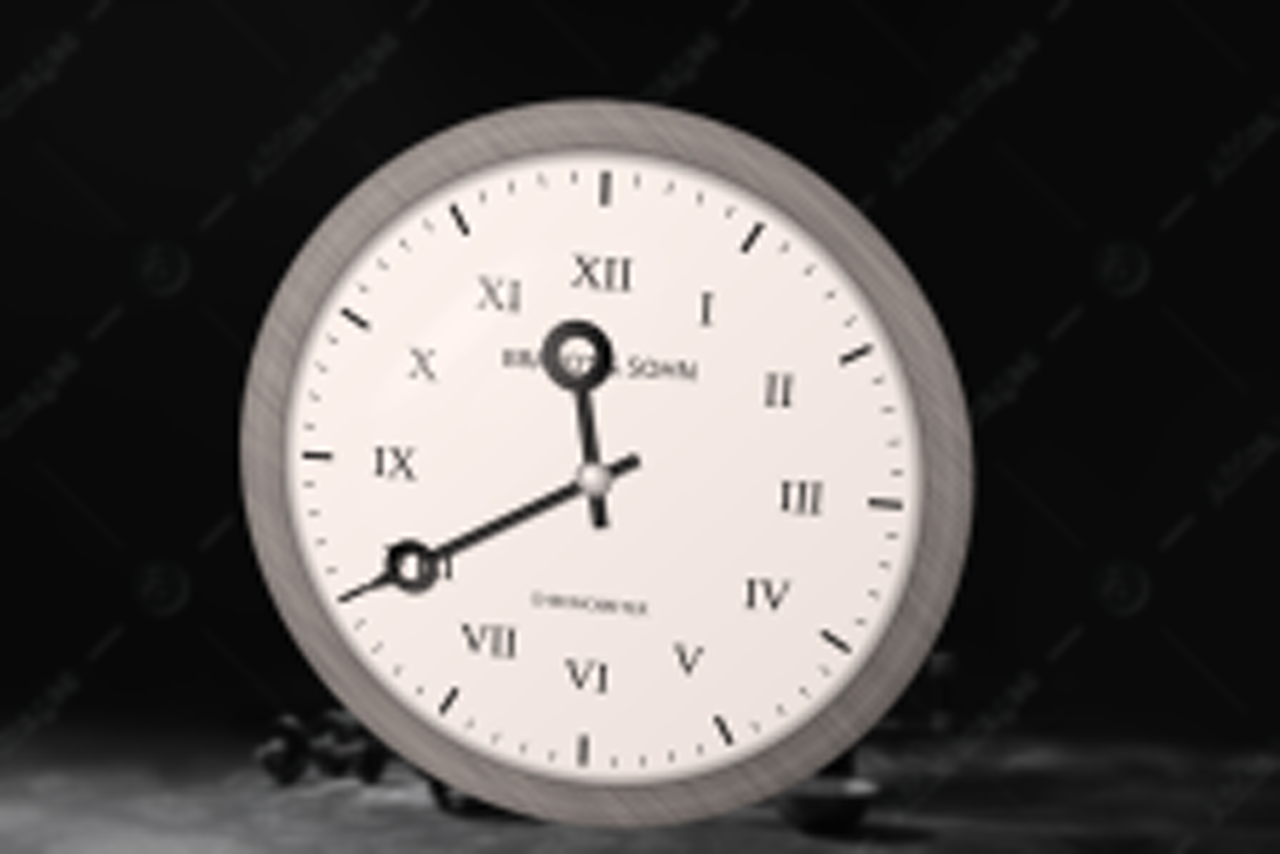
h=11 m=40
